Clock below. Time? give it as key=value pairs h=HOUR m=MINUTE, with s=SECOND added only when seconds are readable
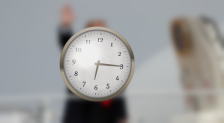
h=6 m=15
